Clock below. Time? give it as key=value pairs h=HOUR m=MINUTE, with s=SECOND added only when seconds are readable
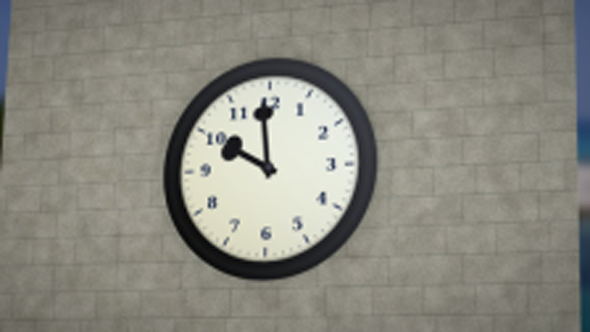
h=9 m=59
